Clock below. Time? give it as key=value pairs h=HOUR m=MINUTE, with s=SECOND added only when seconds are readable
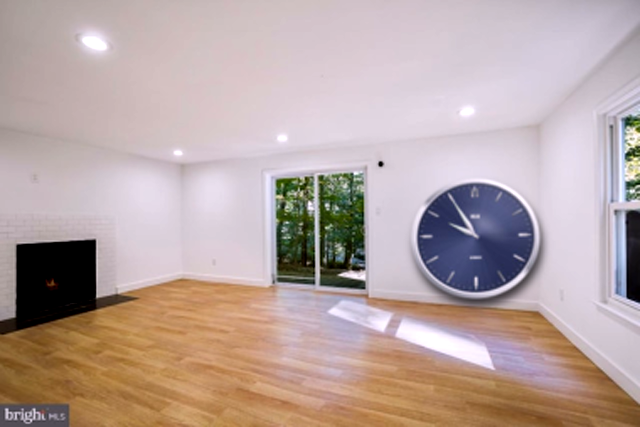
h=9 m=55
